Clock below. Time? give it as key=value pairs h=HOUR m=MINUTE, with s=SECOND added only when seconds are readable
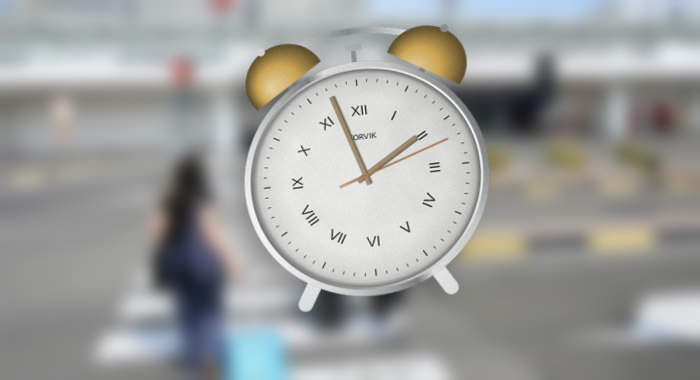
h=1 m=57 s=12
